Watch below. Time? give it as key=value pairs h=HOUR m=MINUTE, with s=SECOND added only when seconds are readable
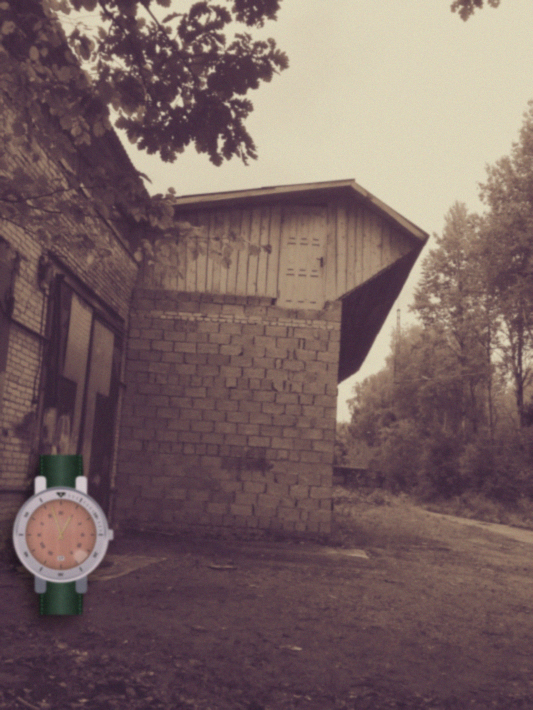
h=12 m=57
